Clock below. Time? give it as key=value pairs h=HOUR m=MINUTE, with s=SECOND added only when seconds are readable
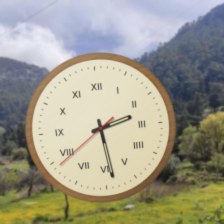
h=2 m=28 s=39
